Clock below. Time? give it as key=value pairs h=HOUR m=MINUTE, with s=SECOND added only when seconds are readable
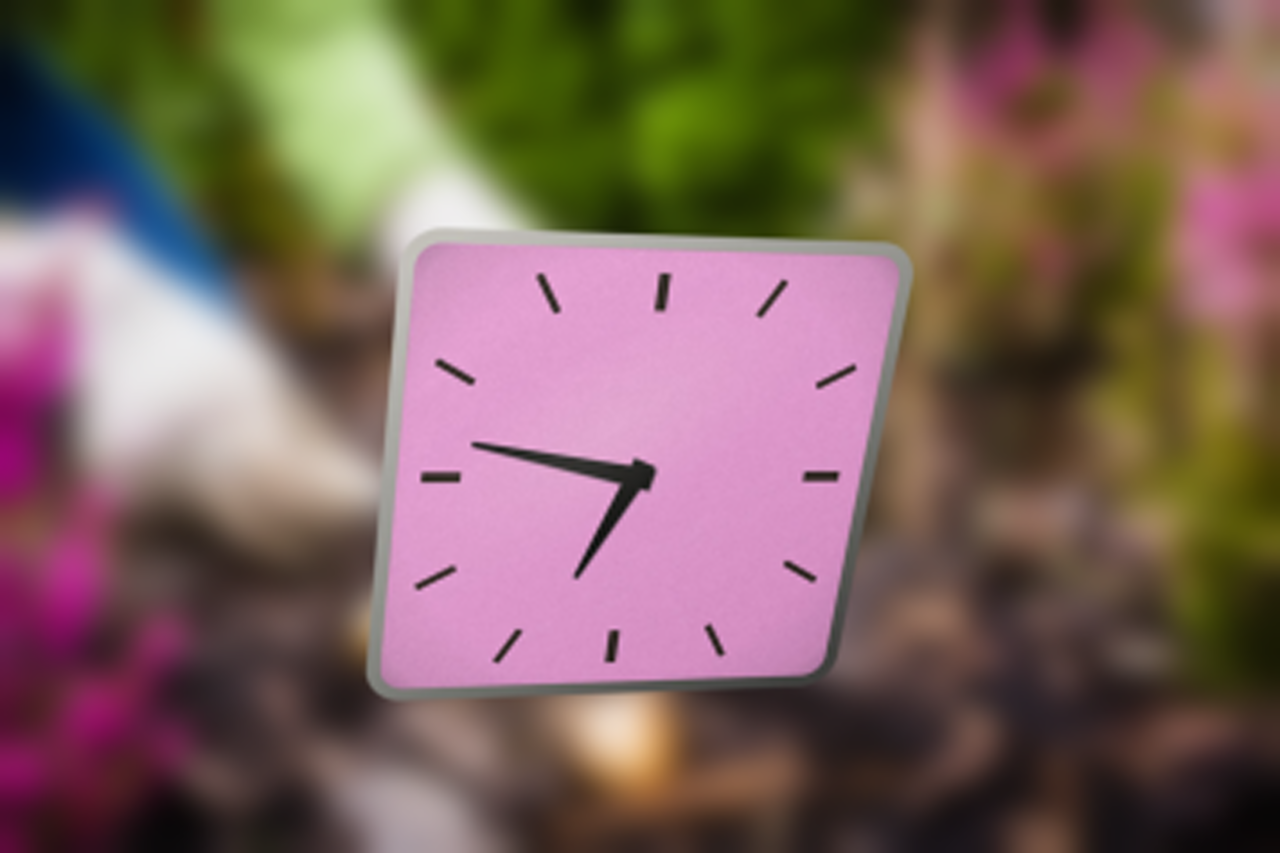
h=6 m=47
